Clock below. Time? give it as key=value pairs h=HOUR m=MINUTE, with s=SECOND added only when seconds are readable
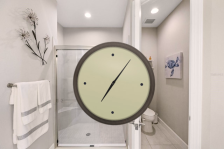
h=7 m=6
